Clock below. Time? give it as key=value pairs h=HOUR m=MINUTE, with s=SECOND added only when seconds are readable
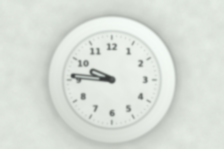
h=9 m=46
